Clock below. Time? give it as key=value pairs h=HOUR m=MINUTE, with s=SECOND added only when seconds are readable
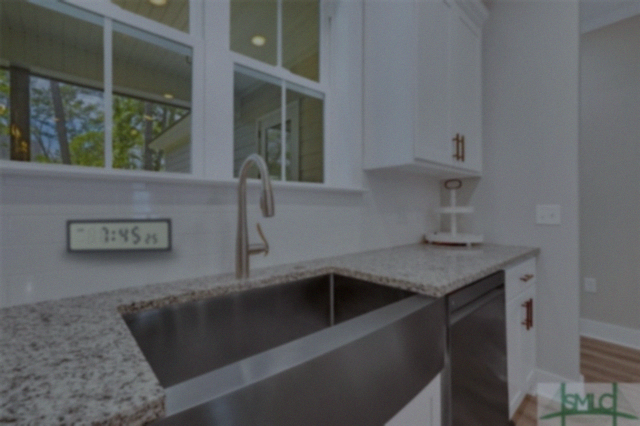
h=7 m=45
